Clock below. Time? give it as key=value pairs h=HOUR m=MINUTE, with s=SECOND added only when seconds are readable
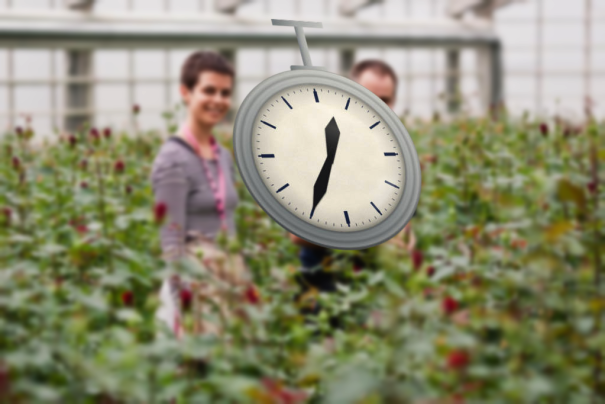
h=12 m=35
